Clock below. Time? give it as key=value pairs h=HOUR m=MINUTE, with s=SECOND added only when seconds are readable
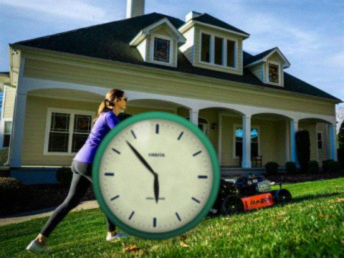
h=5 m=53
